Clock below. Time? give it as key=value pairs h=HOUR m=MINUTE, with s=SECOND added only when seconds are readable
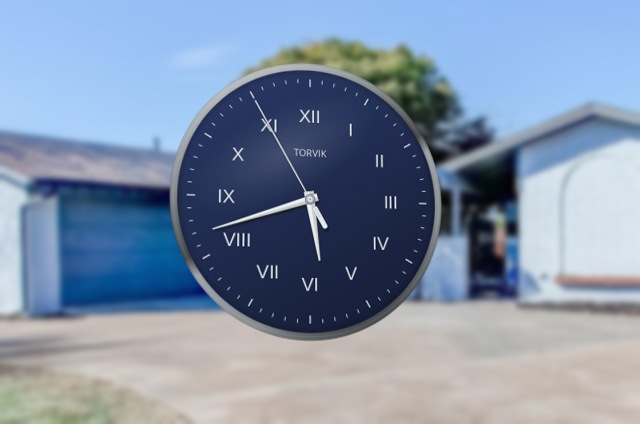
h=5 m=41 s=55
